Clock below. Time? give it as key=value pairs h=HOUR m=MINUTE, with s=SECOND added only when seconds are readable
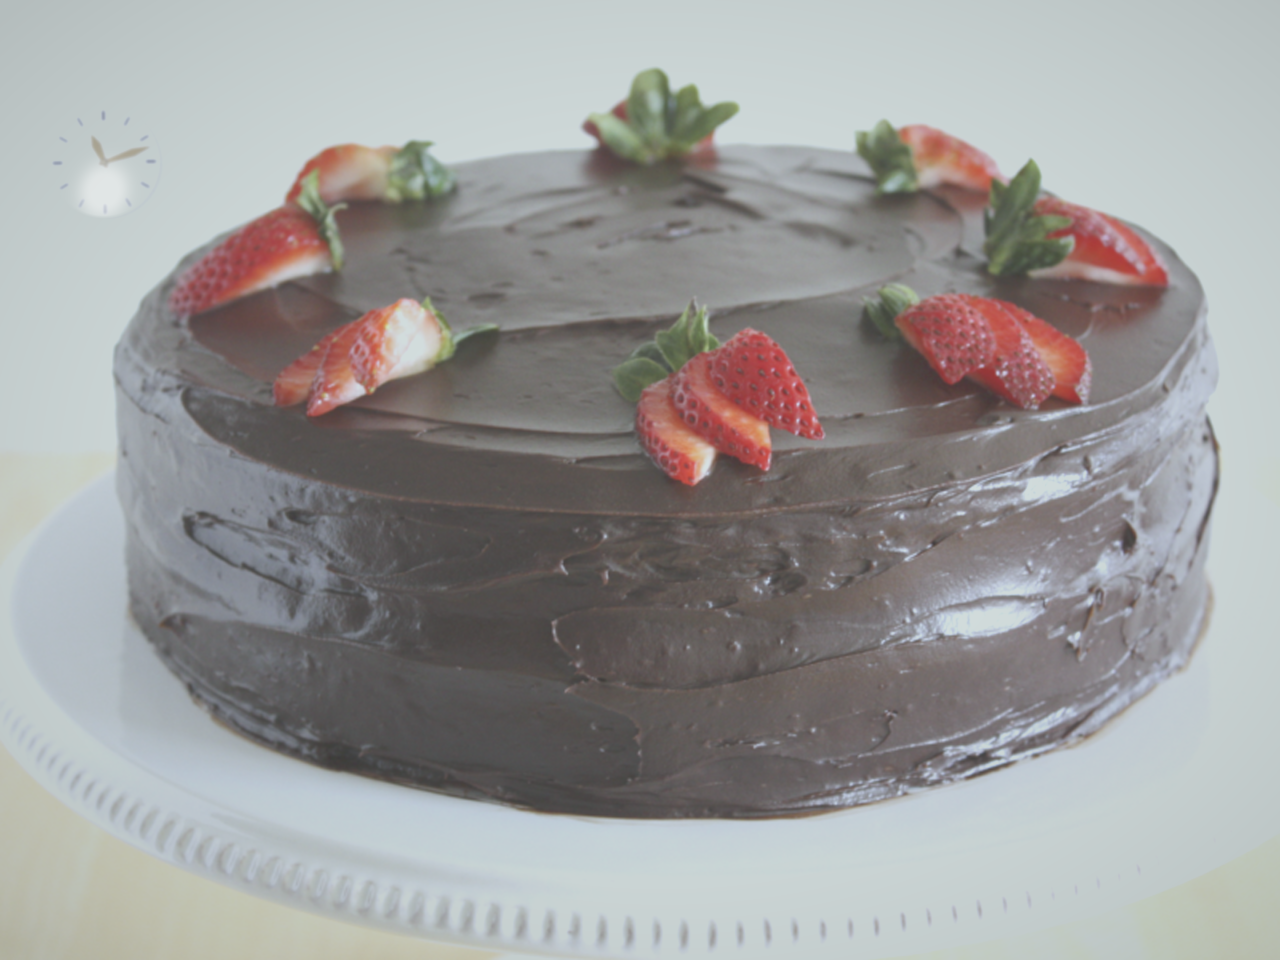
h=11 m=12
